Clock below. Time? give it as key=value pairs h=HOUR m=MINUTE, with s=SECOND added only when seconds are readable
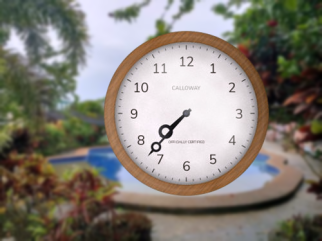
h=7 m=37
